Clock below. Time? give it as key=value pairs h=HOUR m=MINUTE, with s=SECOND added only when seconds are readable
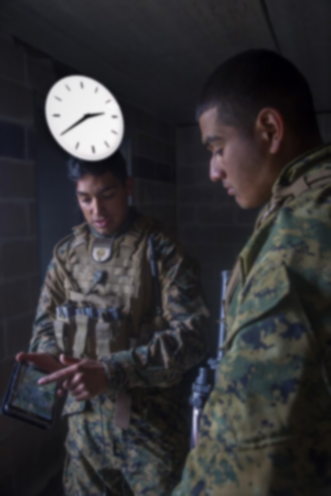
h=2 m=40
